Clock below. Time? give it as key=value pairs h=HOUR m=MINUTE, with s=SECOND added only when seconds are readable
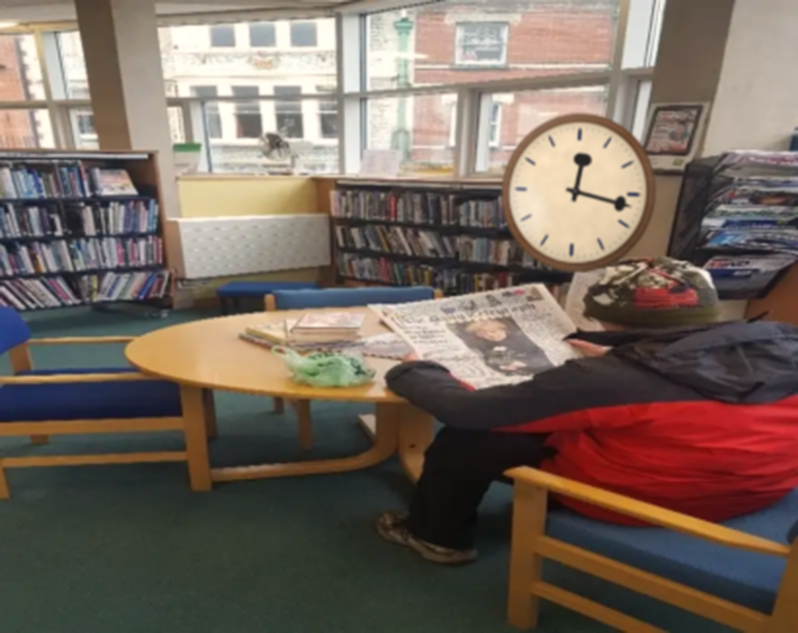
h=12 m=17
